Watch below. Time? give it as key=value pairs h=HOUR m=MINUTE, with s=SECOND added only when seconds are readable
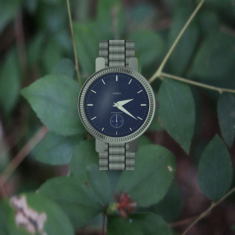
h=2 m=21
